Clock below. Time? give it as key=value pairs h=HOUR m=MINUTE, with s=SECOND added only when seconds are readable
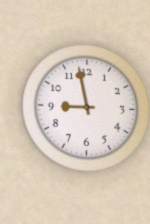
h=8 m=58
